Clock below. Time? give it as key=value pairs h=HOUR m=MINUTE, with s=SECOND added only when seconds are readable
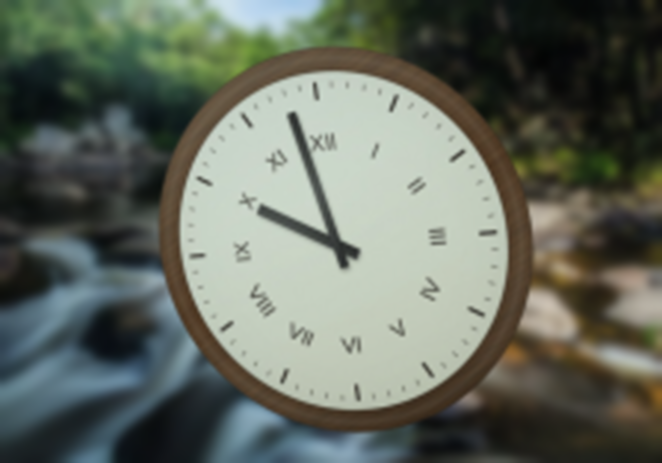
h=9 m=58
